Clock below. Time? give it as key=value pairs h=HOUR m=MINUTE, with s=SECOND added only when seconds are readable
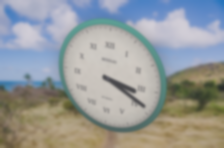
h=3 m=19
